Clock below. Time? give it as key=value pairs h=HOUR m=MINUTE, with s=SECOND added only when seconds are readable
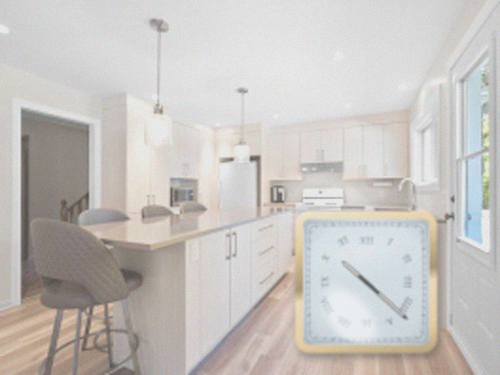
h=10 m=22
